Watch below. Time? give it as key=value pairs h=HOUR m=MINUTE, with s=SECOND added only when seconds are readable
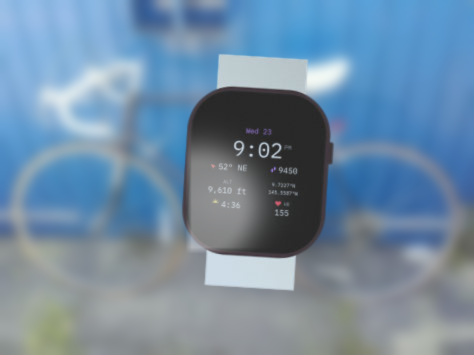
h=9 m=2
